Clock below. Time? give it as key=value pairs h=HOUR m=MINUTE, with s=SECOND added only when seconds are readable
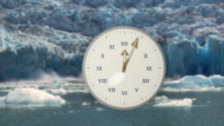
h=12 m=4
